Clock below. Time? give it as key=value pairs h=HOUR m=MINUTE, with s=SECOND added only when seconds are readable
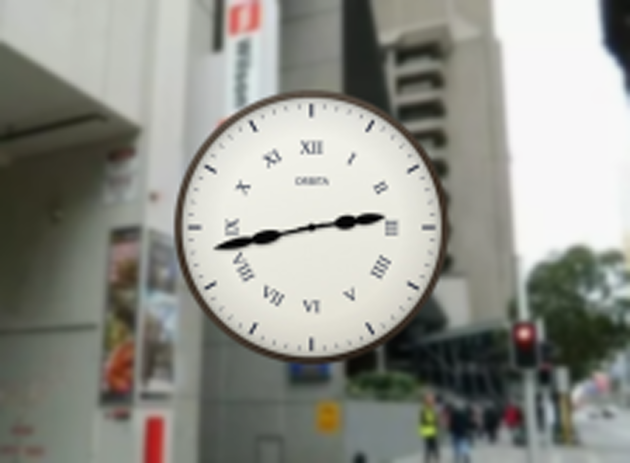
h=2 m=43
